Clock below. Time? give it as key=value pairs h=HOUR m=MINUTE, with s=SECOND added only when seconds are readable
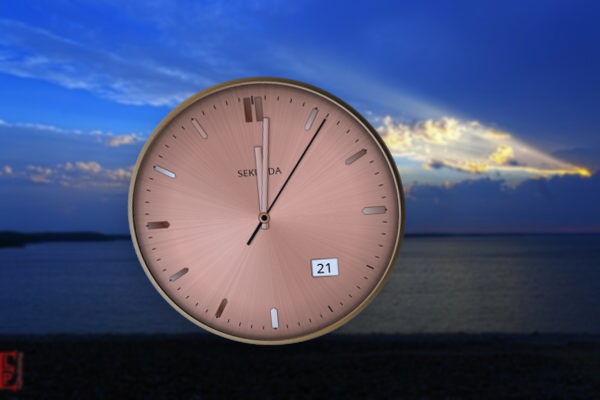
h=12 m=1 s=6
